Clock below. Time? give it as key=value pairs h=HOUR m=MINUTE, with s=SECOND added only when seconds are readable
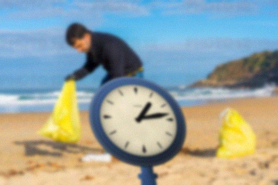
h=1 m=13
